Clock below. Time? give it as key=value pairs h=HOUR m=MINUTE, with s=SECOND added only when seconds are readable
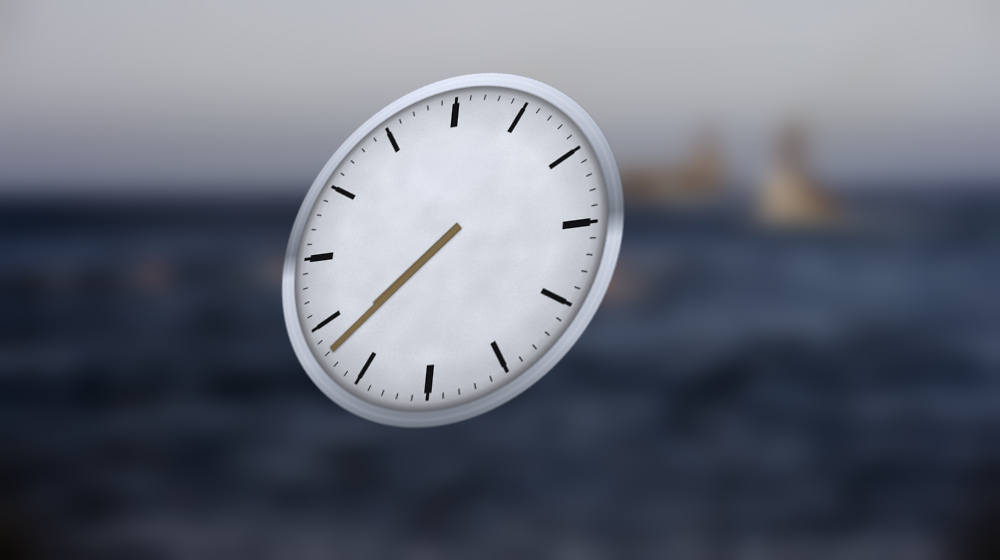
h=7 m=38
